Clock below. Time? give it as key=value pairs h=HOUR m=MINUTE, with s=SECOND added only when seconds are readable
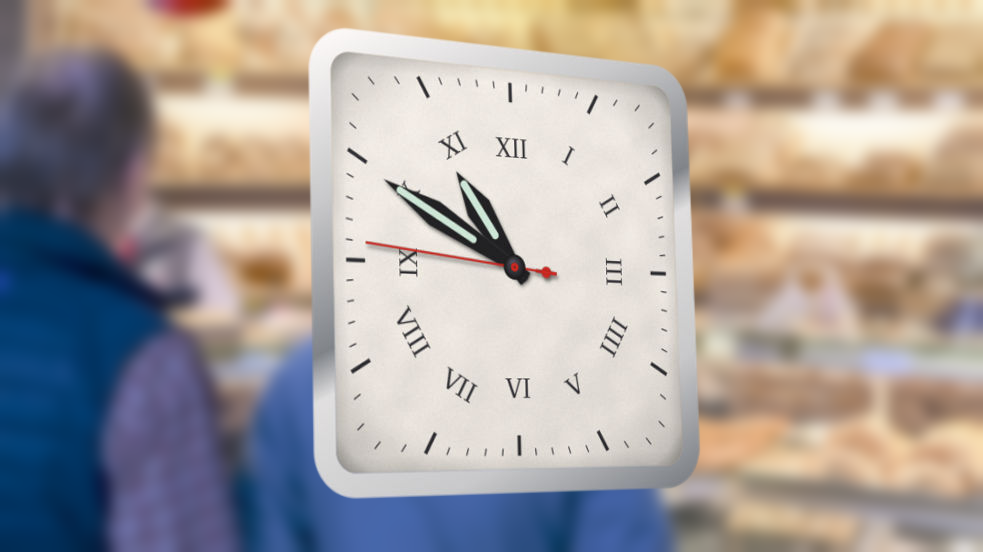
h=10 m=49 s=46
